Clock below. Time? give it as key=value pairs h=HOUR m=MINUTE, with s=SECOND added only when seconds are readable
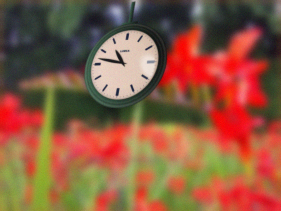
h=10 m=47
